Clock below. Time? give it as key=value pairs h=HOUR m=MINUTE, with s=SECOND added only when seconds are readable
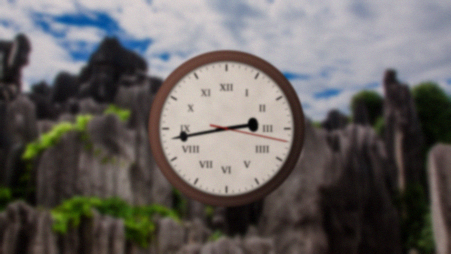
h=2 m=43 s=17
